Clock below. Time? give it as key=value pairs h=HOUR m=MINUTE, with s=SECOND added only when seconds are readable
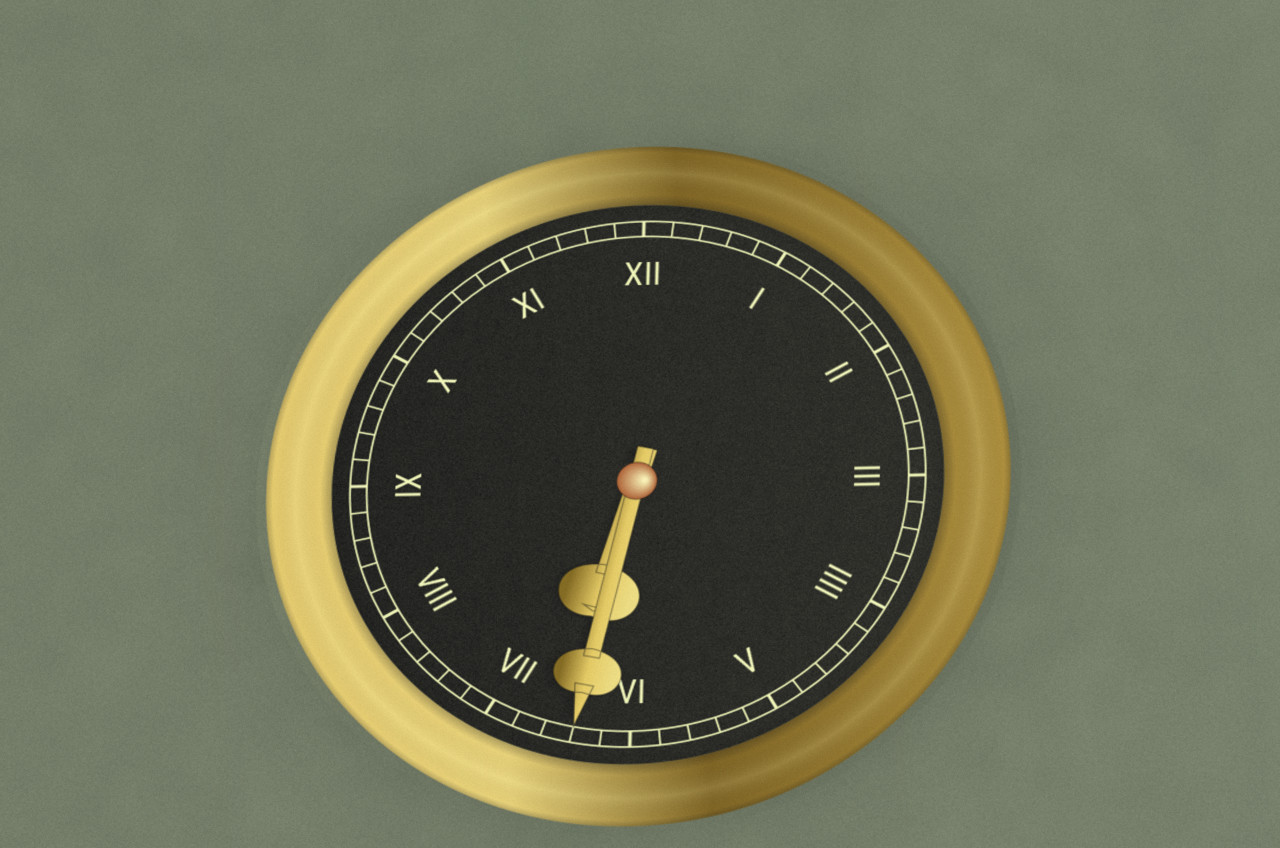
h=6 m=32
